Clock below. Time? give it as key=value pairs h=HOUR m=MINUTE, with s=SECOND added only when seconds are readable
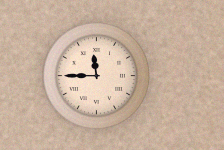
h=11 m=45
